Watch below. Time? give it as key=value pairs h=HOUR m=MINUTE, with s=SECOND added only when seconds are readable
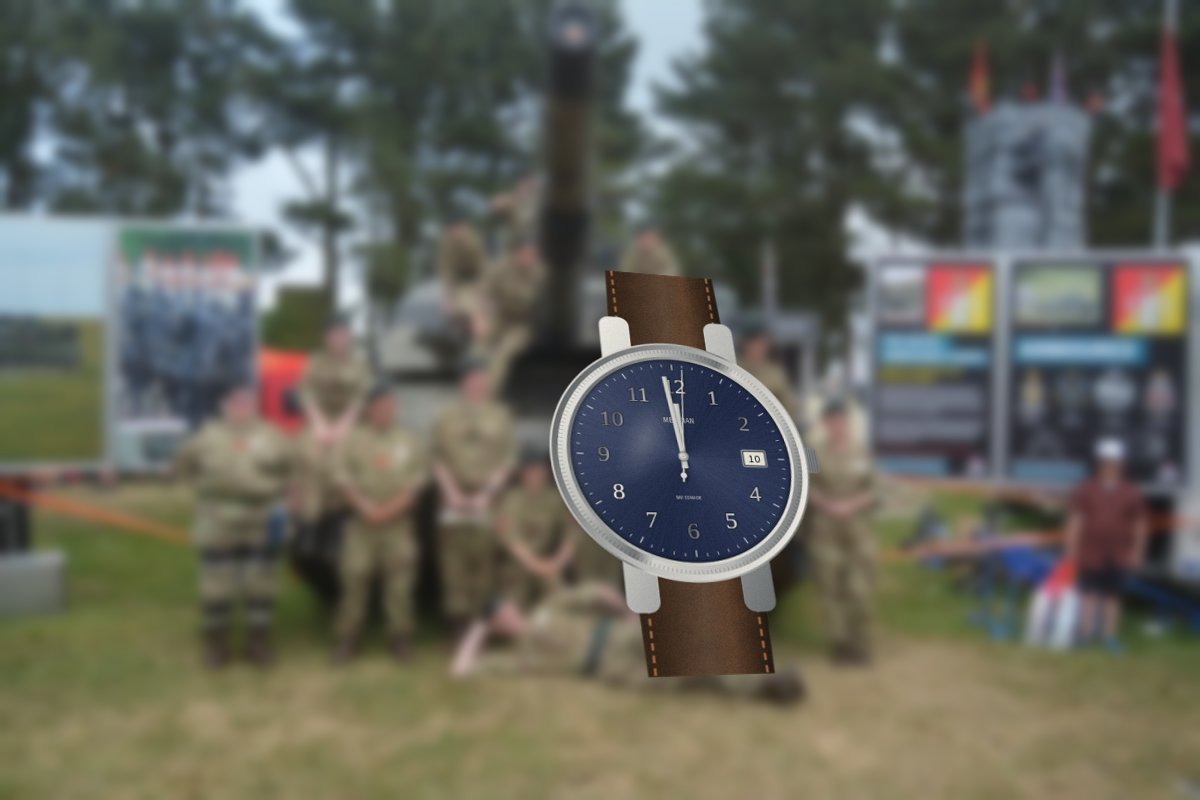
h=11 m=59 s=1
